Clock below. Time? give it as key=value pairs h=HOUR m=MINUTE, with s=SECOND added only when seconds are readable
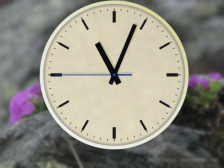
h=11 m=3 s=45
